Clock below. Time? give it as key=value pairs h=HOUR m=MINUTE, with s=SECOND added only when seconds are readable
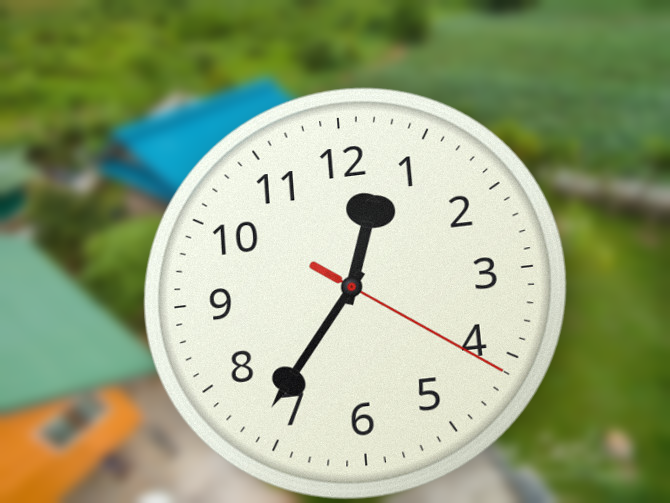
h=12 m=36 s=21
